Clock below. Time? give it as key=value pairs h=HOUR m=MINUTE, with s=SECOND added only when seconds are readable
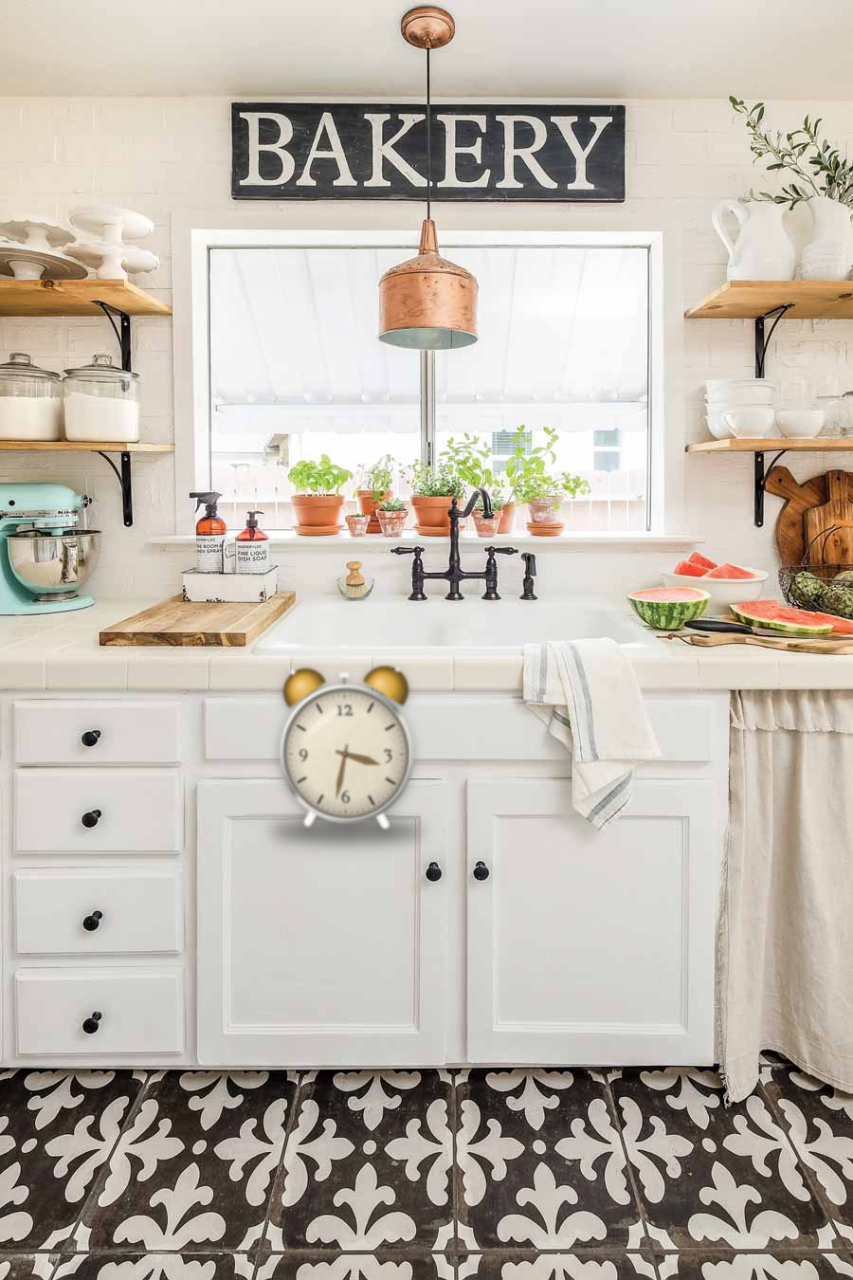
h=3 m=32
